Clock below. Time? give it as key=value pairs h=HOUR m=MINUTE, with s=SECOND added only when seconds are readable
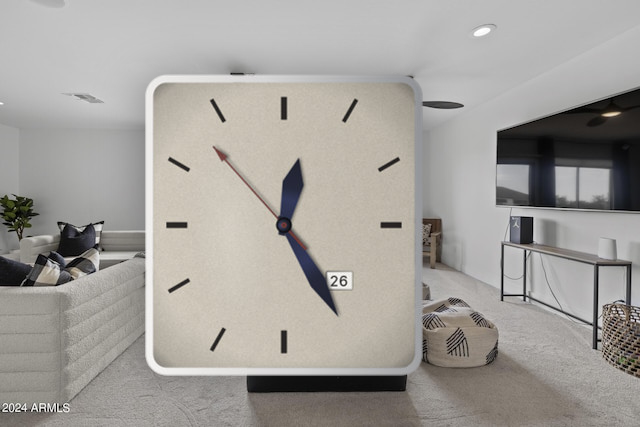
h=12 m=24 s=53
